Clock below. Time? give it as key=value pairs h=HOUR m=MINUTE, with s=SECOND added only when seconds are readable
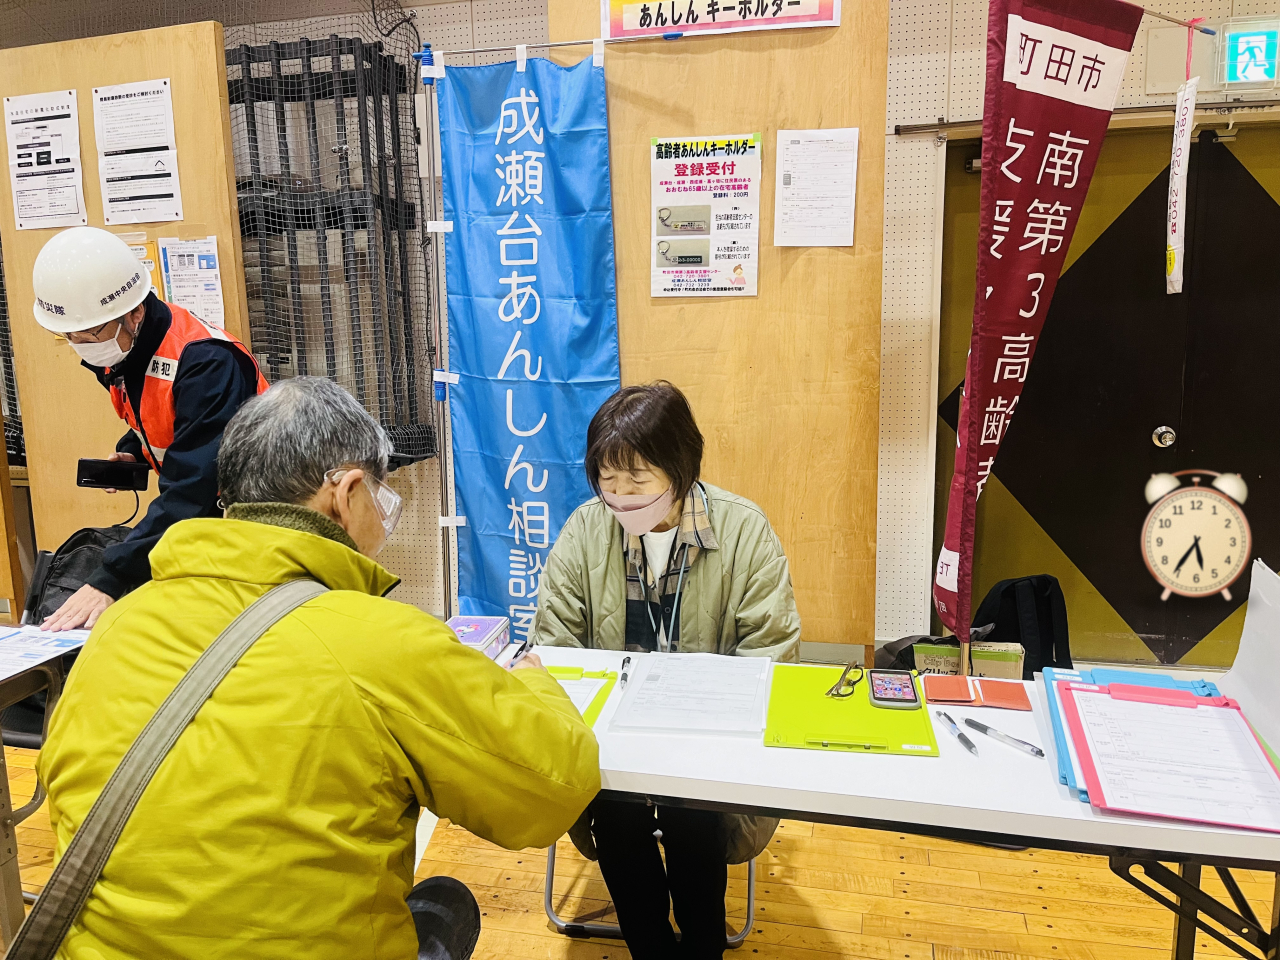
h=5 m=36
